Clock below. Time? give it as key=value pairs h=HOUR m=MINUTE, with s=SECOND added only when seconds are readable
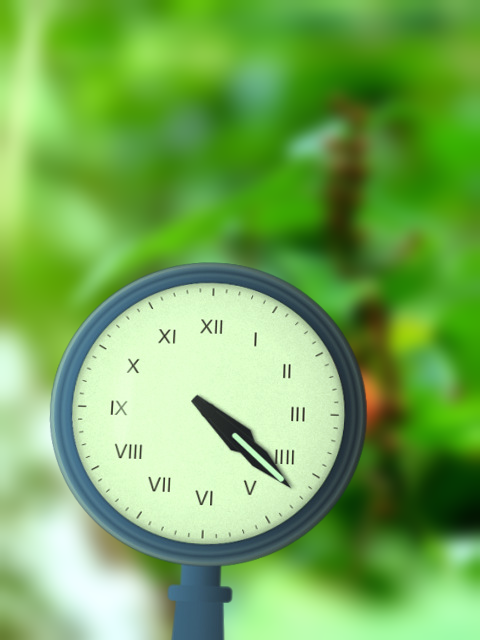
h=4 m=22
